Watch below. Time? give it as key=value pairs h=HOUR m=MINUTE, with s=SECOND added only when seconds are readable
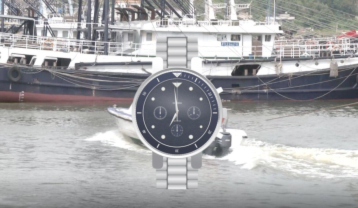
h=6 m=59
